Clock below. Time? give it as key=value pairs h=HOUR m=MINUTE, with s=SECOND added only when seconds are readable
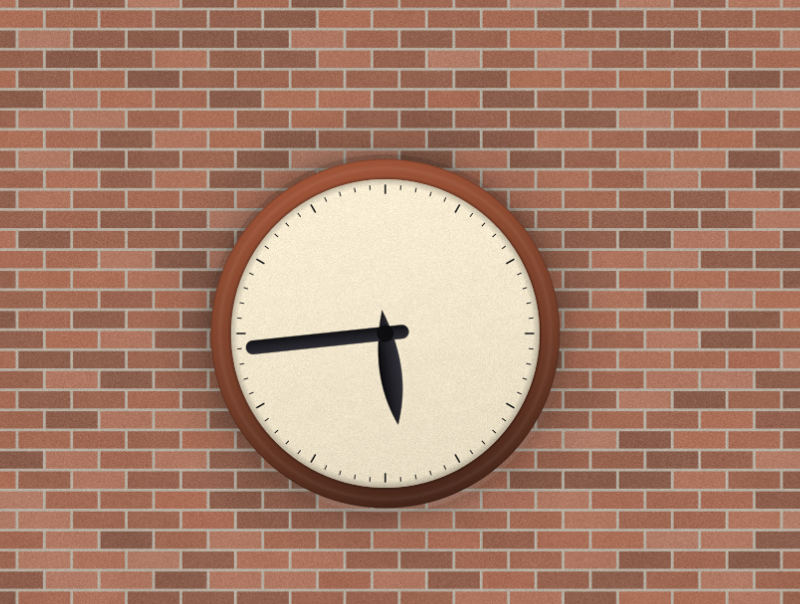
h=5 m=44
